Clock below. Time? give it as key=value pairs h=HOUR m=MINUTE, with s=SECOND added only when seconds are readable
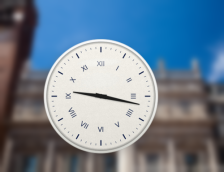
h=9 m=17
